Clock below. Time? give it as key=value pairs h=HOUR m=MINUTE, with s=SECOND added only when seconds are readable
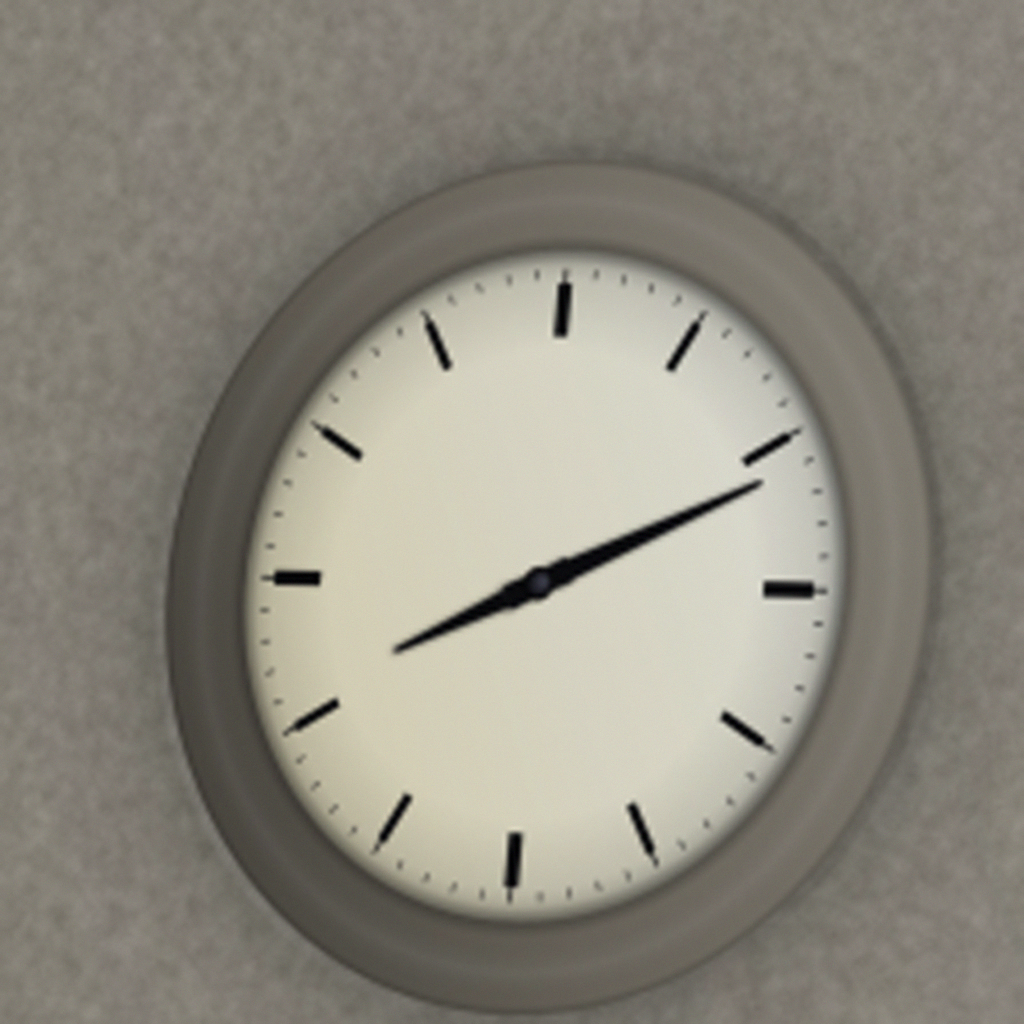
h=8 m=11
